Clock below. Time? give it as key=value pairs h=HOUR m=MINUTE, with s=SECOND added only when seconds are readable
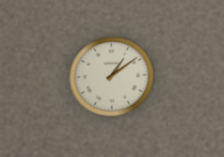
h=1 m=9
